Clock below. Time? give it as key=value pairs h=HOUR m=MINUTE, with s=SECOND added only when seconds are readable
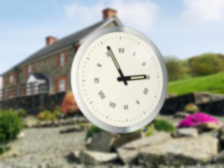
h=2 m=56
